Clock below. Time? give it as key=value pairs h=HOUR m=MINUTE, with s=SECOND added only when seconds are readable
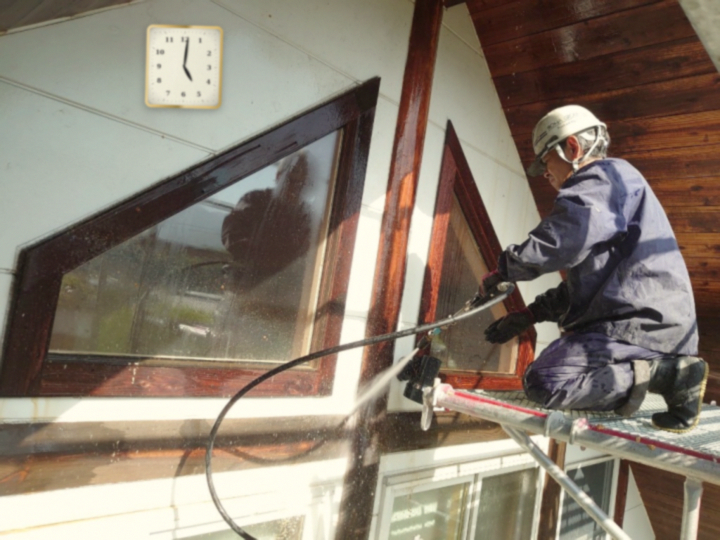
h=5 m=1
